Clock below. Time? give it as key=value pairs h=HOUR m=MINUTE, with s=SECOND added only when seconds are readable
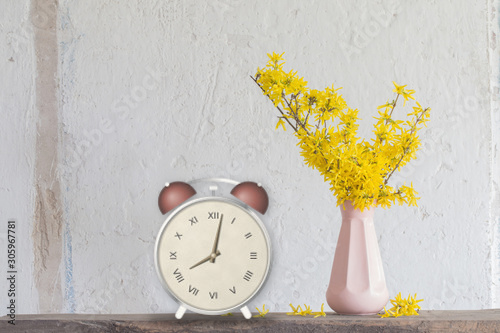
h=8 m=2
